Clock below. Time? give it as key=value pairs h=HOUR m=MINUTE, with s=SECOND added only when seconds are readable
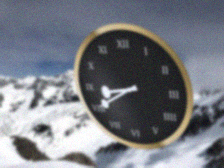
h=8 m=40
